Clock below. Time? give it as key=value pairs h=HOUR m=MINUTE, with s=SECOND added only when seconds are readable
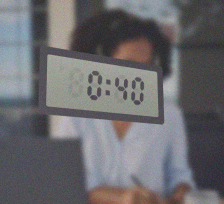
h=0 m=40
